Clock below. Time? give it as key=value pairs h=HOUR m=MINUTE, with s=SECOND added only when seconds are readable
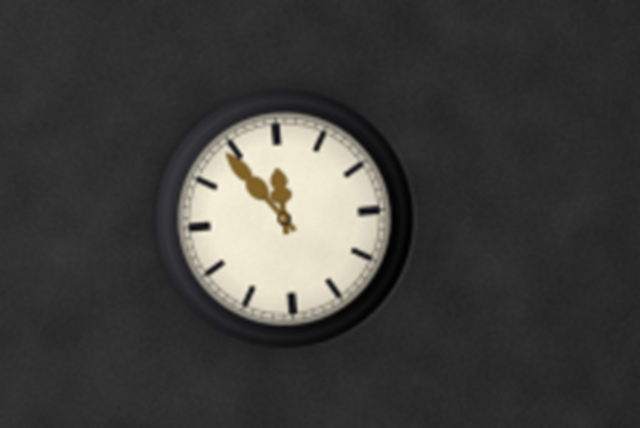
h=11 m=54
